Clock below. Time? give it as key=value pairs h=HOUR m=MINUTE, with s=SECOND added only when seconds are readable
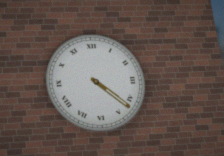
h=4 m=22
